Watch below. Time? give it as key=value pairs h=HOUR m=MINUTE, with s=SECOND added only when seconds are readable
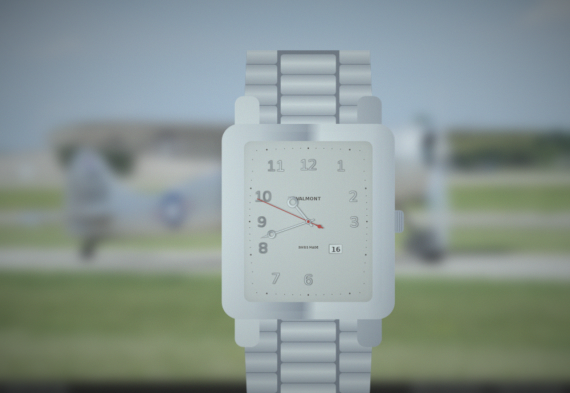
h=10 m=41 s=49
